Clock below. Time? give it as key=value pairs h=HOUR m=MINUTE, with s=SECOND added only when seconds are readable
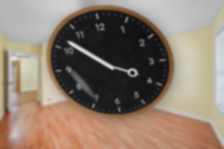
h=3 m=52
